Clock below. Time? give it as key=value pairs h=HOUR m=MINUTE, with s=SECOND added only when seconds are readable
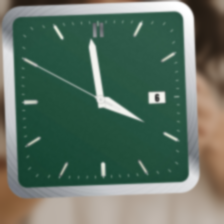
h=3 m=58 s=50
